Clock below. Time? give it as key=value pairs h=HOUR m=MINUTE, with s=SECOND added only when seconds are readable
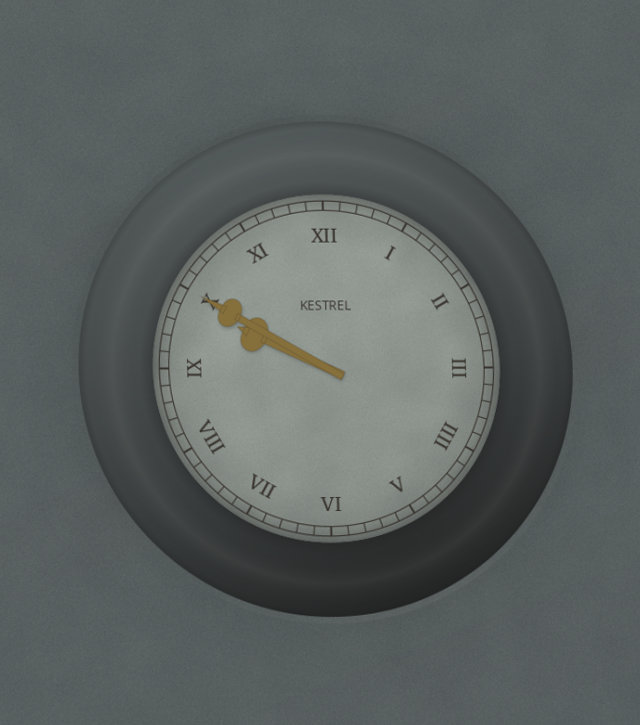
h=9 m=50
